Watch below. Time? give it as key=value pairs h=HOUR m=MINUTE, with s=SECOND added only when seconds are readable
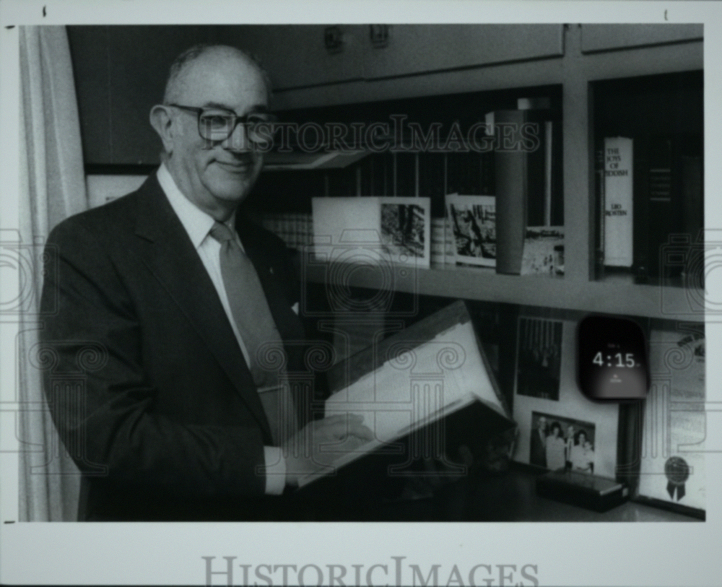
h=4 m=15
